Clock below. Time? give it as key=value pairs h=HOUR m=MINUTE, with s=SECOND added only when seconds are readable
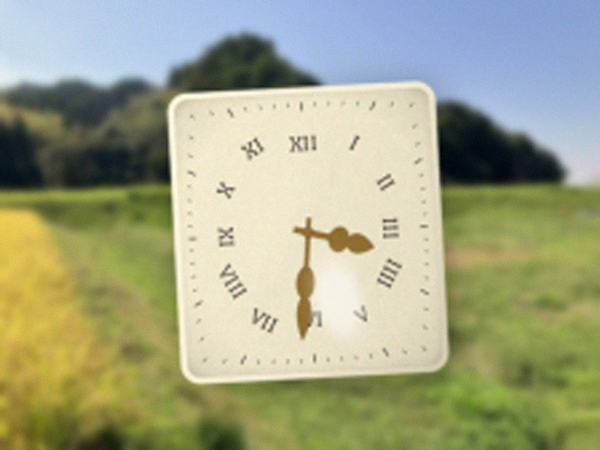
h=3 m=31
